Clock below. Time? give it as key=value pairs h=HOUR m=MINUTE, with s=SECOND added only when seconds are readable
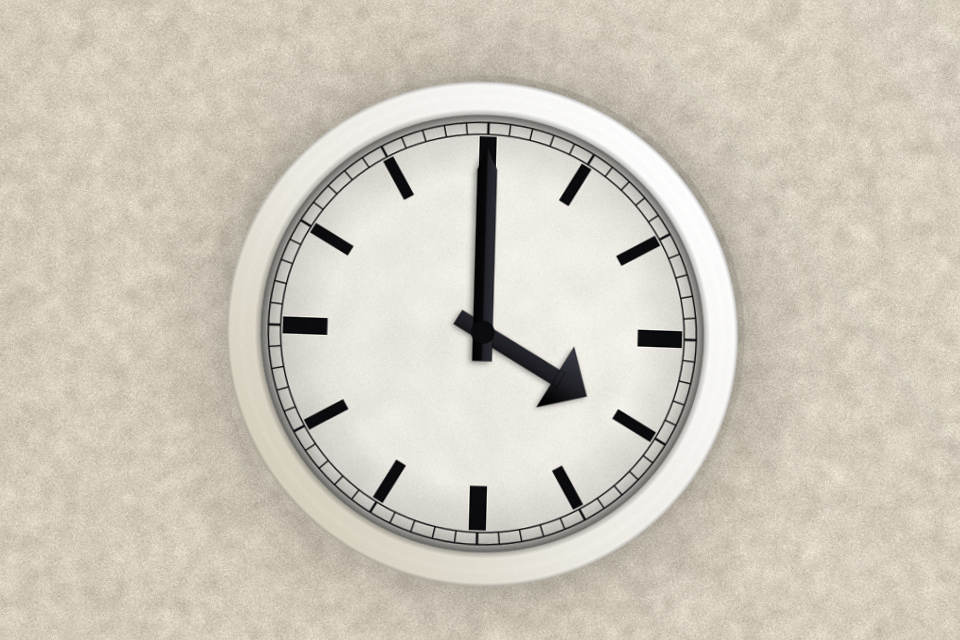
h=4 m=0
